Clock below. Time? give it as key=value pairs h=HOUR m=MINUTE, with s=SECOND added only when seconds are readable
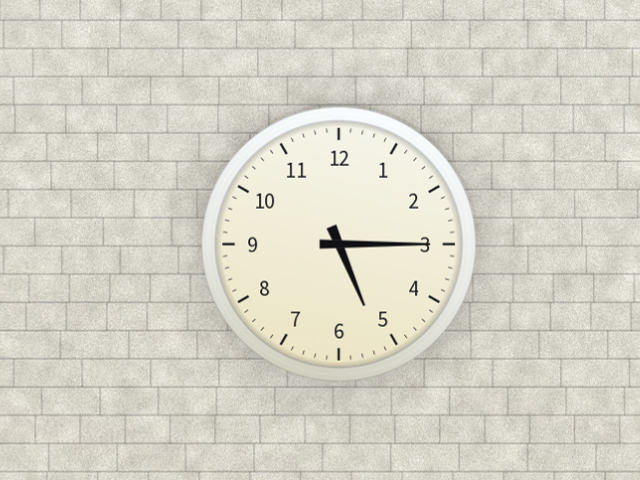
h=5 m=15
